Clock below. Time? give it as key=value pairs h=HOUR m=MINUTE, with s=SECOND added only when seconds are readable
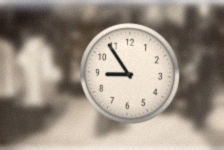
h=8 m=54
